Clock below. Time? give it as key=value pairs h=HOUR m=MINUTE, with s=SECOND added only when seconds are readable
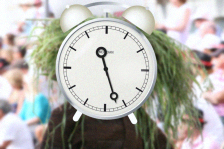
h=11 m=27
